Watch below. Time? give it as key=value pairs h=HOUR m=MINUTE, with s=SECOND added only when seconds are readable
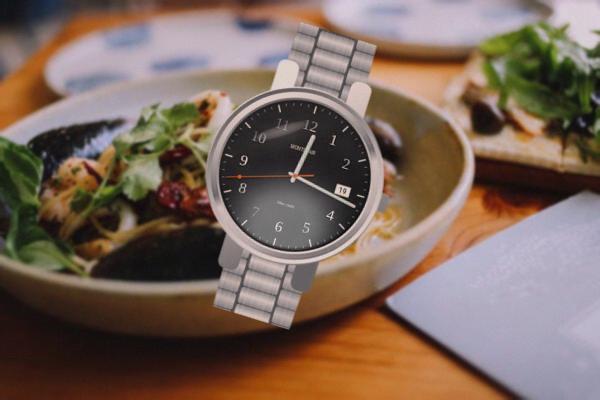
h=12 m=16 s=42
